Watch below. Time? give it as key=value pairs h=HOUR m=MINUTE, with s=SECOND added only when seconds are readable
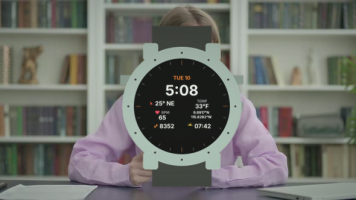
h=5 m=8
